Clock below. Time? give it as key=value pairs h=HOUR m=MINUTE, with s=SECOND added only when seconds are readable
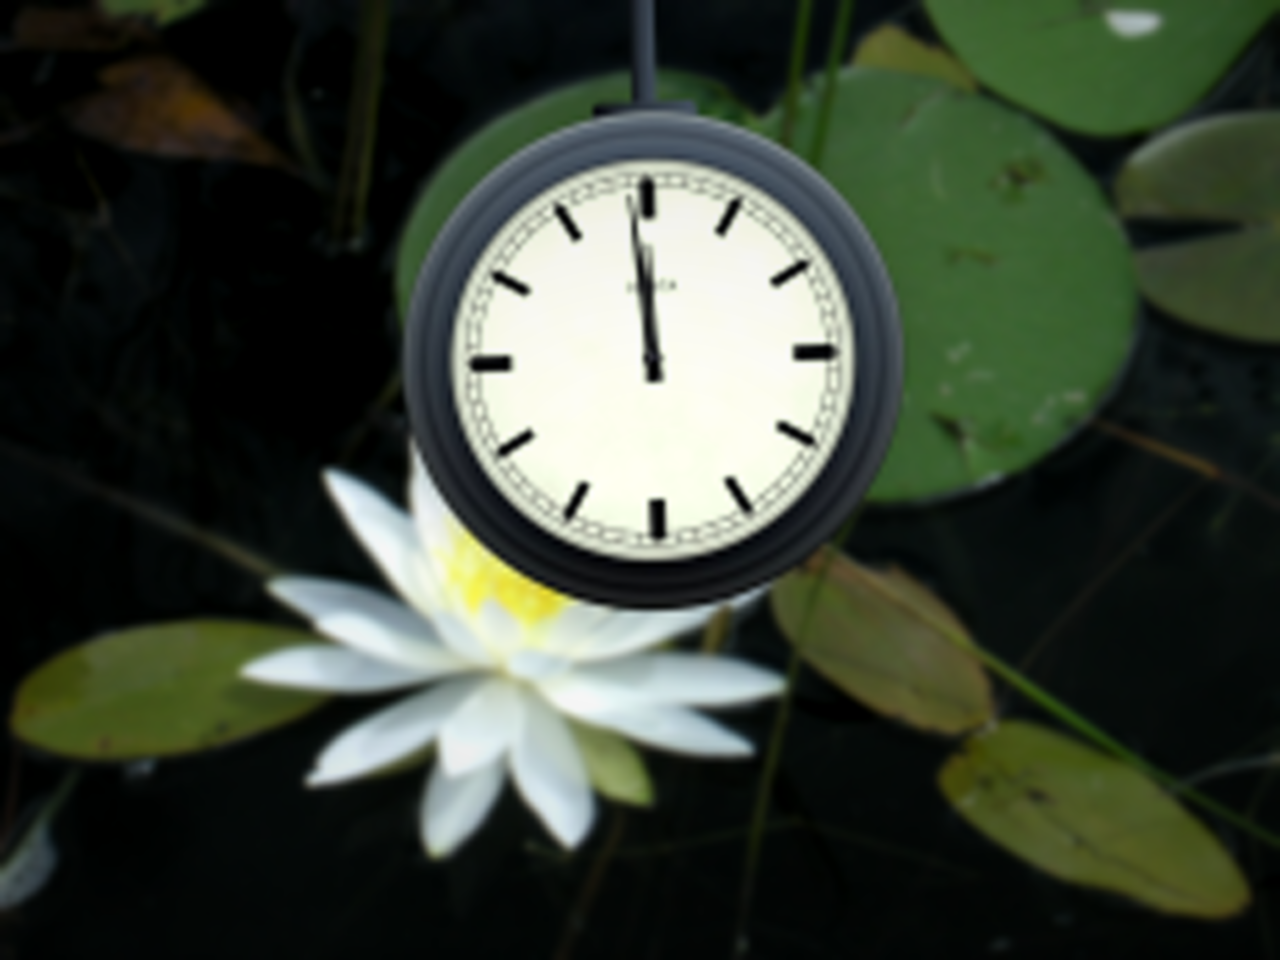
h=11 m=59
